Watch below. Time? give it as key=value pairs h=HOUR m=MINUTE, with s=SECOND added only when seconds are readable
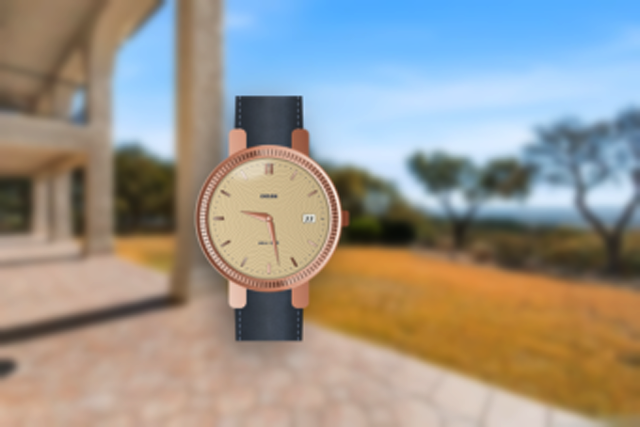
h=9 m=28
